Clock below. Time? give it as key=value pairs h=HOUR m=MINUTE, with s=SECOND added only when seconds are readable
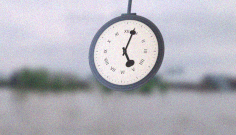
h=5 m=3
